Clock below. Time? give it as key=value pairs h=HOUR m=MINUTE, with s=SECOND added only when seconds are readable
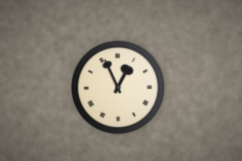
h=12 m=56
